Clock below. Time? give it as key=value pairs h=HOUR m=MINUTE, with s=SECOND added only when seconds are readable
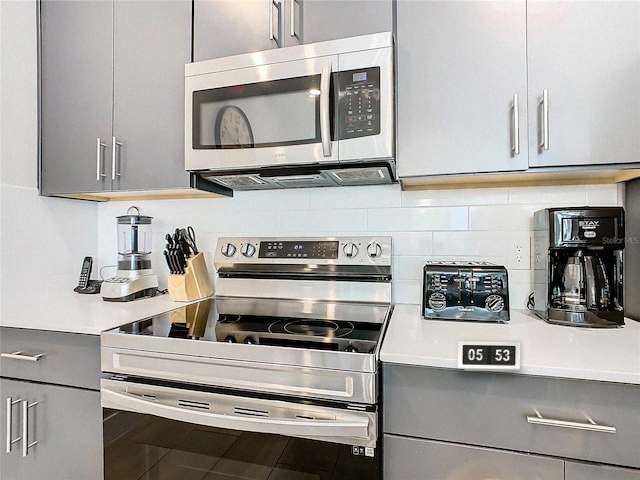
h=5 m=53
